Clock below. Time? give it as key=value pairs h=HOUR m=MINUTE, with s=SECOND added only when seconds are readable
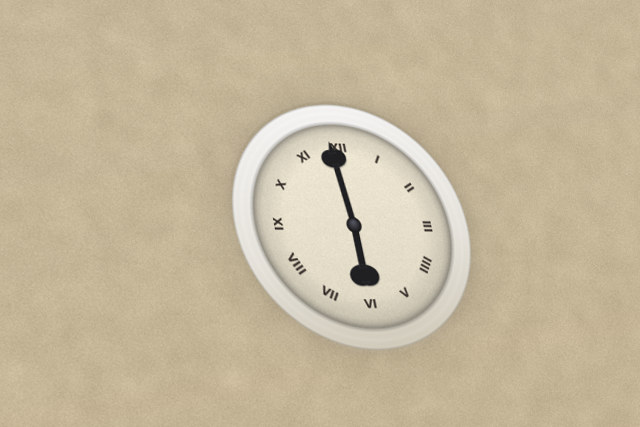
h=5 m=59
